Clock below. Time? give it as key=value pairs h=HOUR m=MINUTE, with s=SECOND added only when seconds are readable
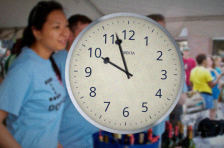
h=9 m=57
